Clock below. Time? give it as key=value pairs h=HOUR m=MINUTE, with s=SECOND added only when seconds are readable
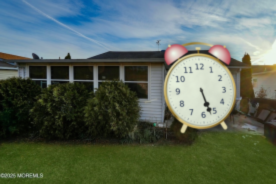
h=5 m=27
